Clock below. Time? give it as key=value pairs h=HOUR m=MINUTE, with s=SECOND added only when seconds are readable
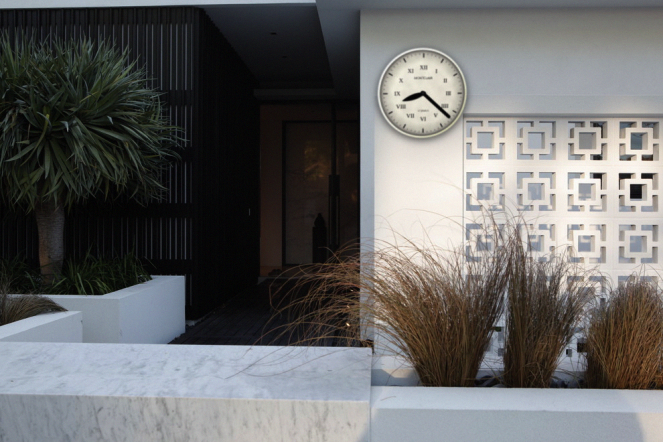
h=8 m=22
